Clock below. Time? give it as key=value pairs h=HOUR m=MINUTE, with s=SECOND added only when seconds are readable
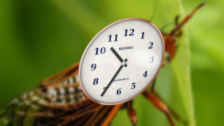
h=10 m=35
